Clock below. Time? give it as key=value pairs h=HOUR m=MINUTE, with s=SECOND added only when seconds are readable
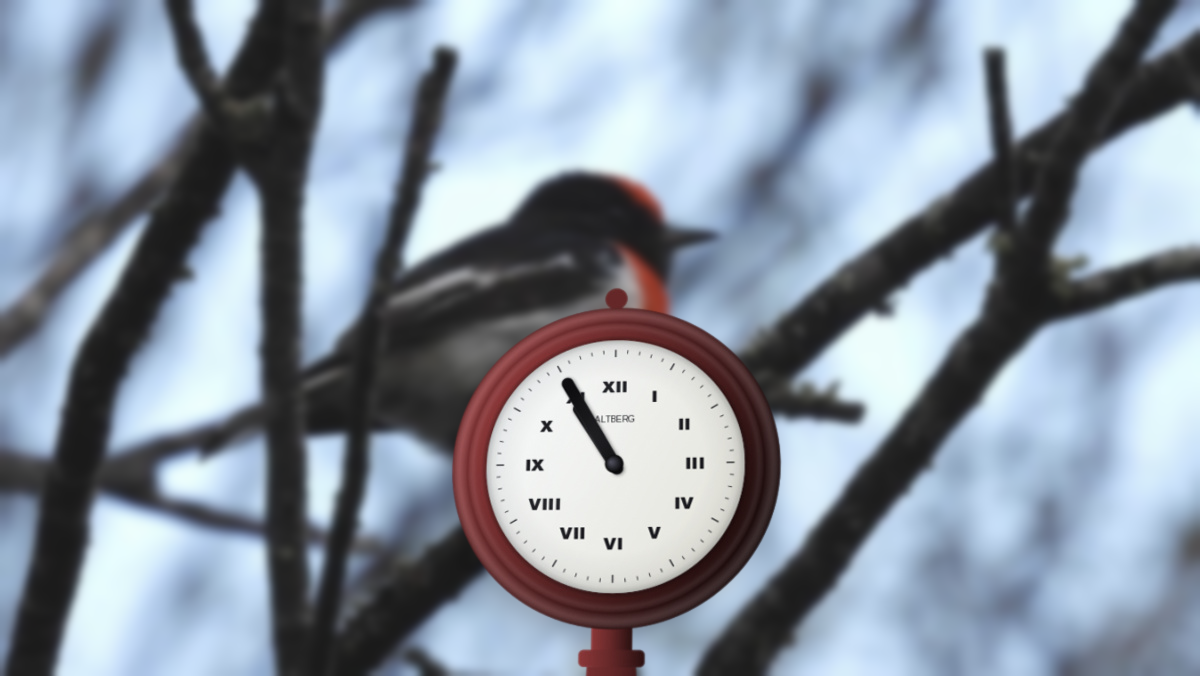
h=10 m=55
